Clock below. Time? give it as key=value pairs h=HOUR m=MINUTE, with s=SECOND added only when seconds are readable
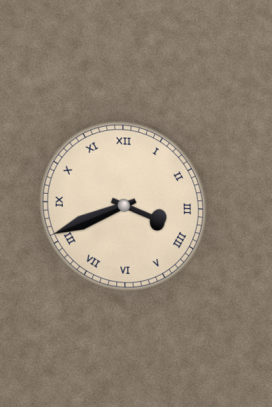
h=3 m=41
